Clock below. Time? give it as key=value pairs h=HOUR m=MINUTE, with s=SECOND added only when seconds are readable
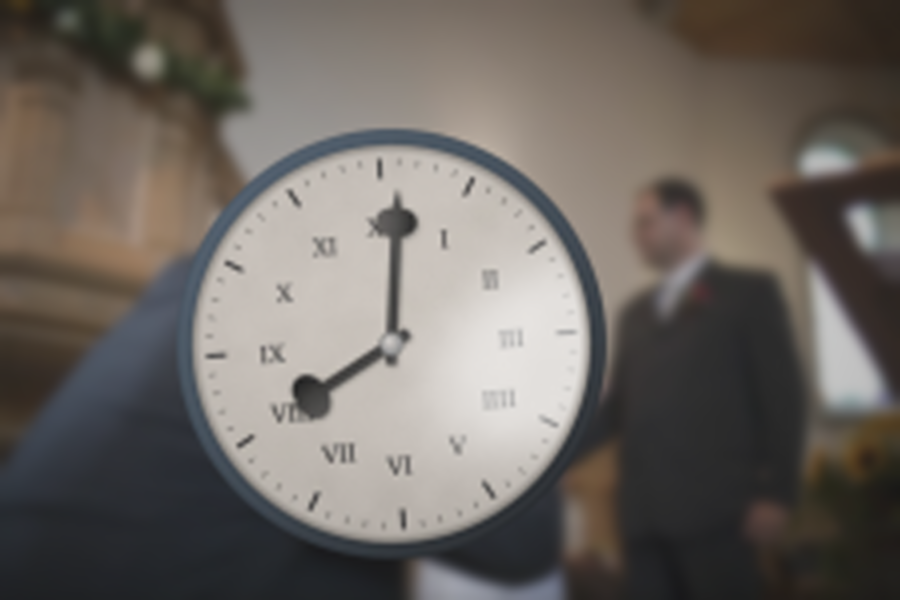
h=8 m=1
